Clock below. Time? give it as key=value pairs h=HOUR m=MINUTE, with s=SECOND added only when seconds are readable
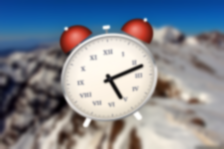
h=5 m=12
